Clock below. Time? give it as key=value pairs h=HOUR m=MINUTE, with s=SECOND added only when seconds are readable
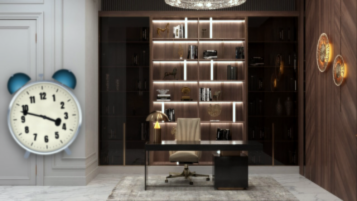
h=3 m=48
